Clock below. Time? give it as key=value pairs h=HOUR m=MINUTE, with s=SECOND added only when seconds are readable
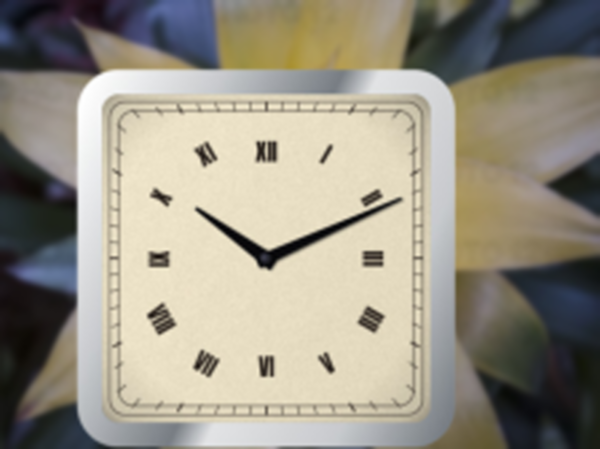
h=10 m=11
